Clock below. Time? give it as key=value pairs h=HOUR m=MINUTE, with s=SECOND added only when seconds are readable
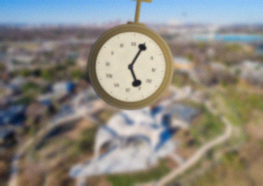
h=5 m=4
